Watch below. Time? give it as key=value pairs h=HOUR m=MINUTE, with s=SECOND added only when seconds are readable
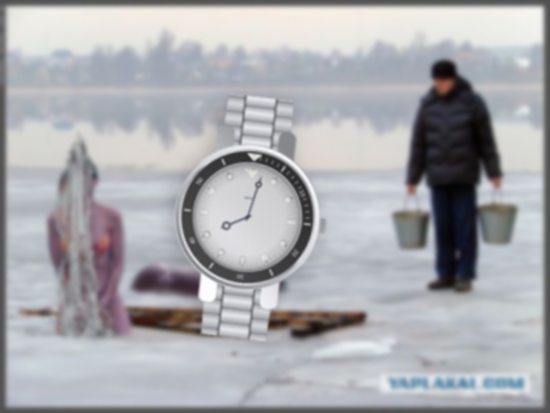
h=8 m=2
